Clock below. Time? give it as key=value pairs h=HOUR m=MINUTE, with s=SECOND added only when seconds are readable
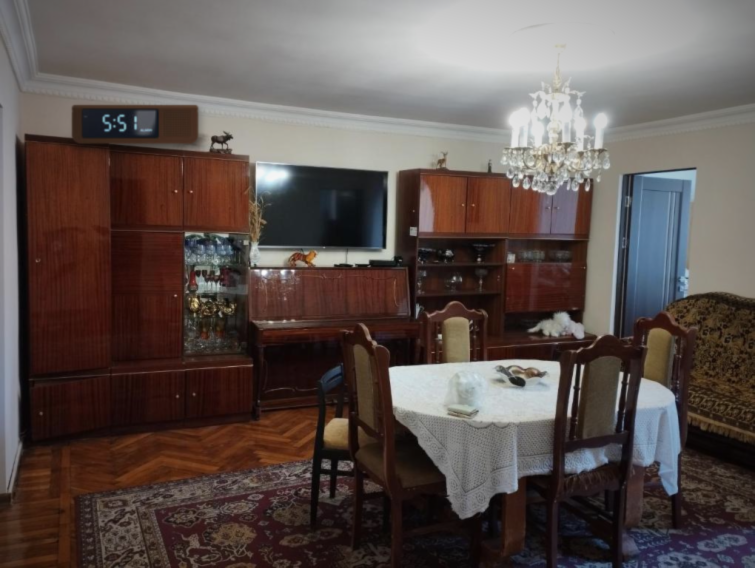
h=5 m=51
